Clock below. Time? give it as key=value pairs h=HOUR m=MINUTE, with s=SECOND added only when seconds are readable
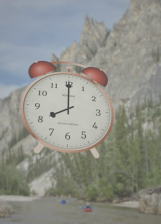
h=8 m=0
